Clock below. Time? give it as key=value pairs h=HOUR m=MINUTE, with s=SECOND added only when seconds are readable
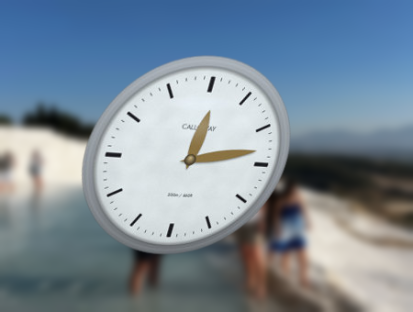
h=12 m=13
